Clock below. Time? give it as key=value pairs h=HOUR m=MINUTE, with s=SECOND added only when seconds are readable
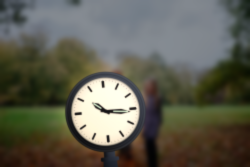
h=10 m=16
